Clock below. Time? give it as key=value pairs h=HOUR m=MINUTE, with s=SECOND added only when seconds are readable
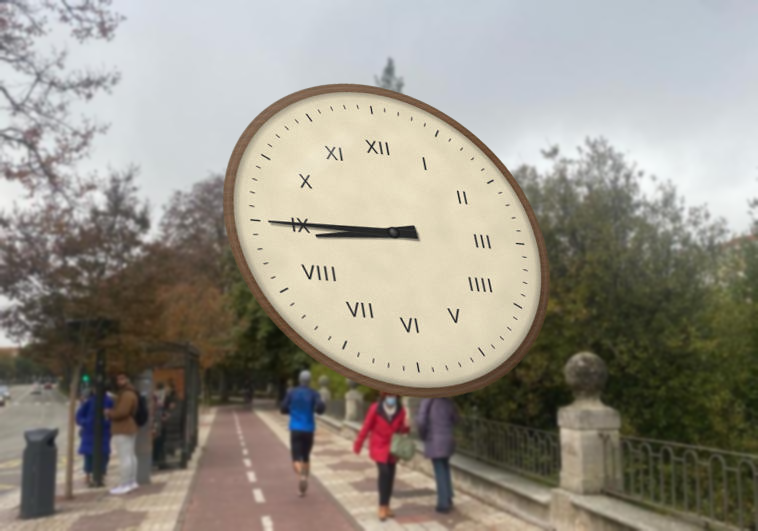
h=8 m=45
